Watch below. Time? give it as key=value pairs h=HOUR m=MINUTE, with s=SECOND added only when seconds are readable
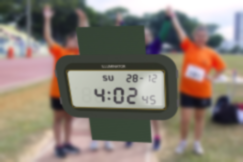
h=4 m=2
